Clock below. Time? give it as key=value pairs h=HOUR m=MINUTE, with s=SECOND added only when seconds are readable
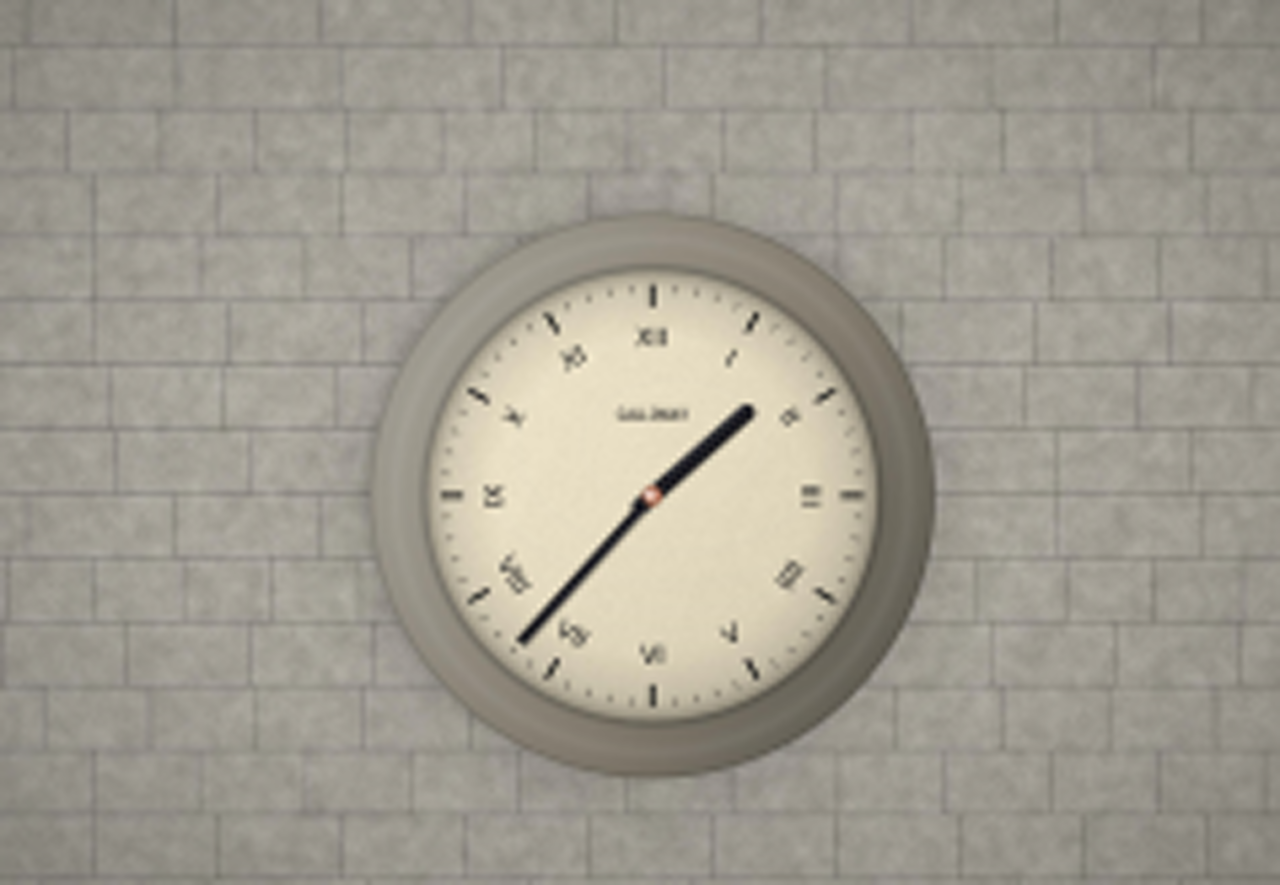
h=1 m=37
